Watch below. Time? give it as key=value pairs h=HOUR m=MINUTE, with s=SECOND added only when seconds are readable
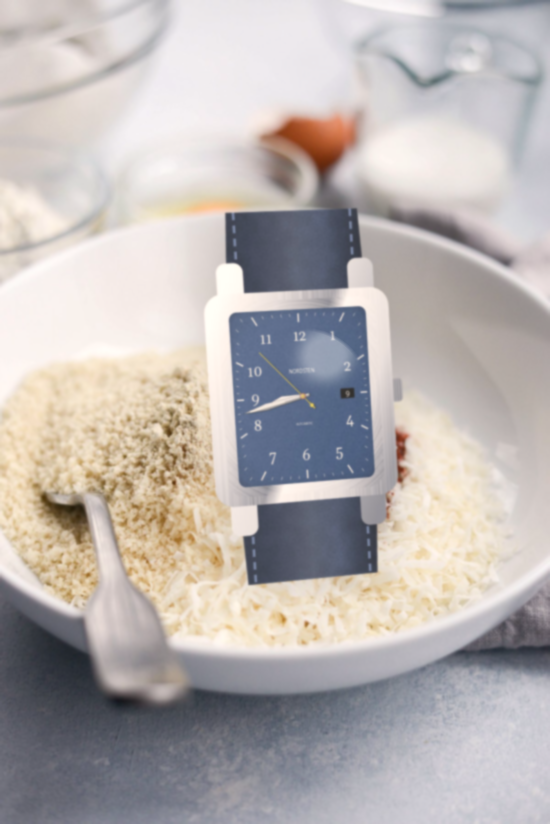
h=8 m=42 s=53
